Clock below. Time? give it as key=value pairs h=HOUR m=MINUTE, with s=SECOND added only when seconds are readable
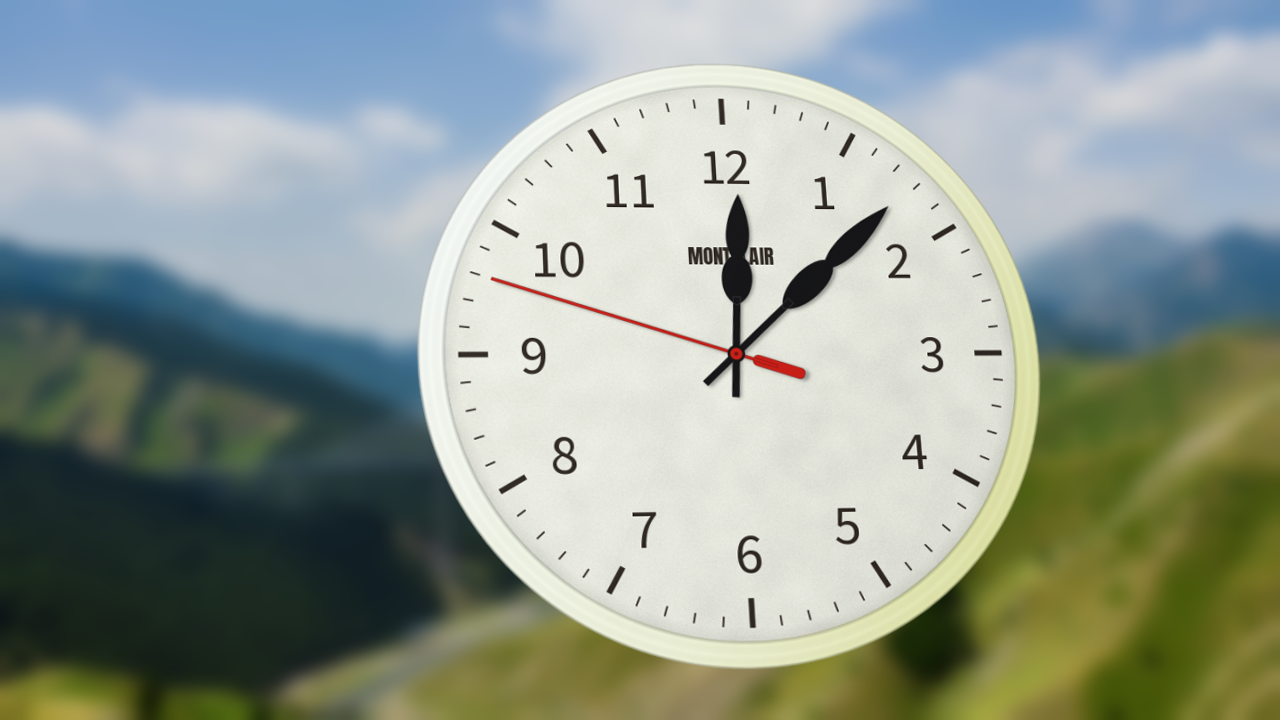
h=12 m=7 s=48
